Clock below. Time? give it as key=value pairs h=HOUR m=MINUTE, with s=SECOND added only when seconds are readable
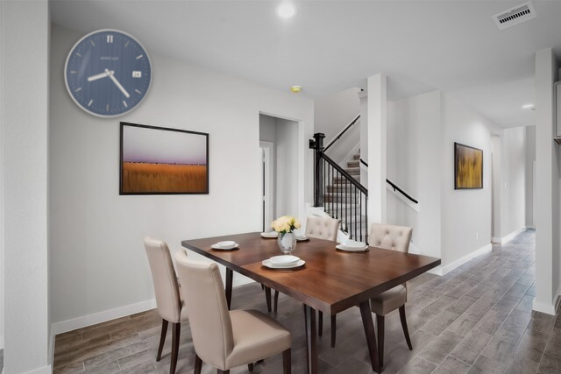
h=8 m=23
